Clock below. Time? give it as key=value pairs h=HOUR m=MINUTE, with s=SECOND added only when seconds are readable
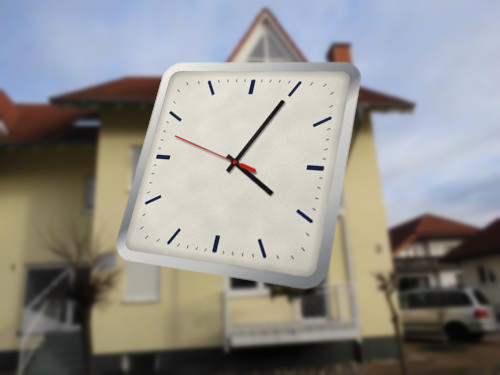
h=4 m=4 s=48
